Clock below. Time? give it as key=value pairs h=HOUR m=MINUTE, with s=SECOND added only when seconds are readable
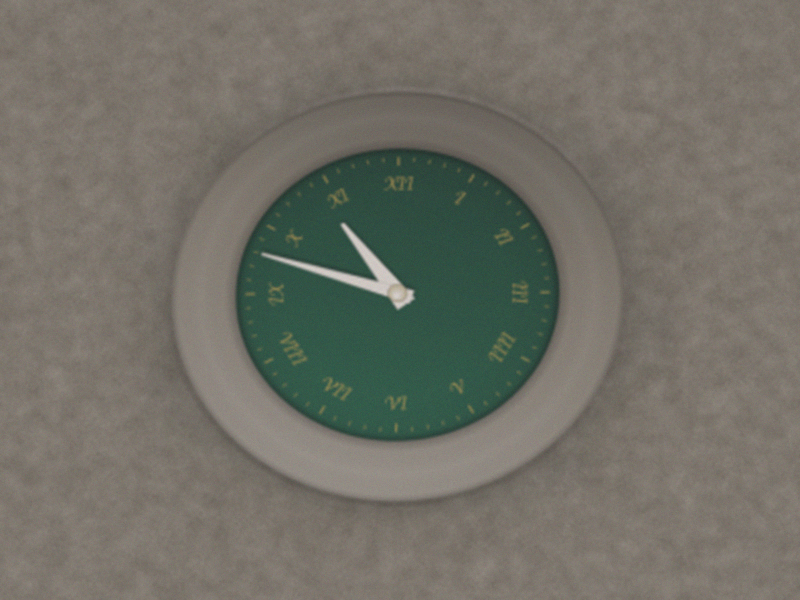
h=10 m=48
